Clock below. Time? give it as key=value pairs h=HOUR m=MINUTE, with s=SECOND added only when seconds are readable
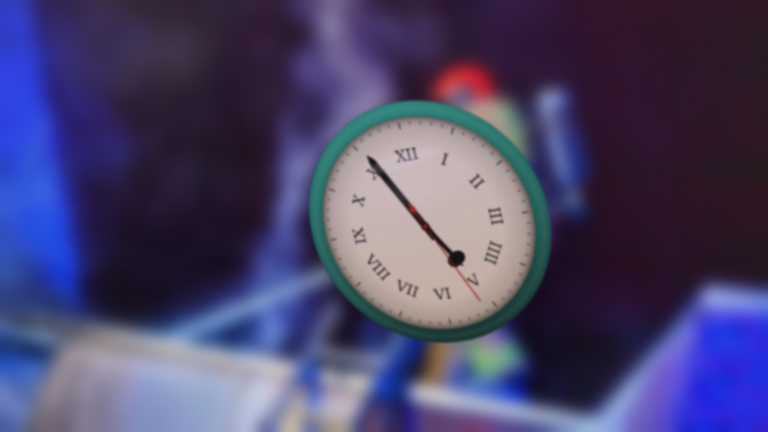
h=4 m=55 s=26
